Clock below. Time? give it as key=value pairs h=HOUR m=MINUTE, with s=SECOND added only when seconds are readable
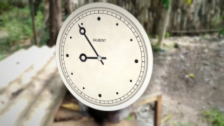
h=8 m=54
